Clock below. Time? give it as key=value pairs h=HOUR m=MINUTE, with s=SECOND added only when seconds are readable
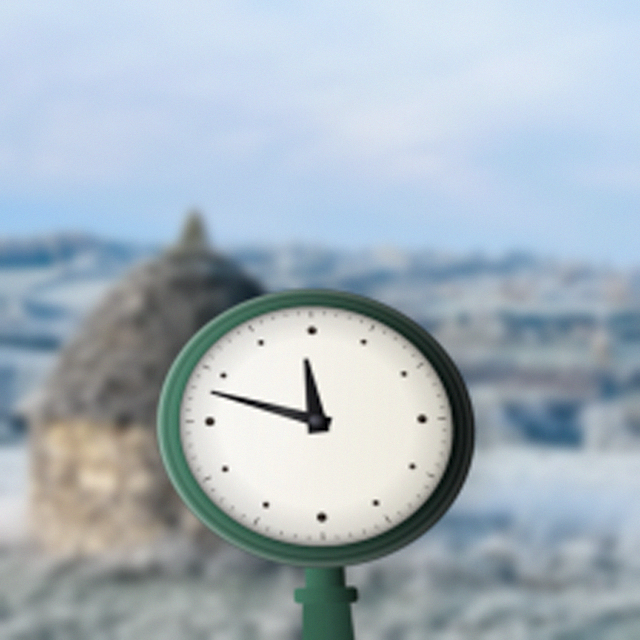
h=11 m=48
